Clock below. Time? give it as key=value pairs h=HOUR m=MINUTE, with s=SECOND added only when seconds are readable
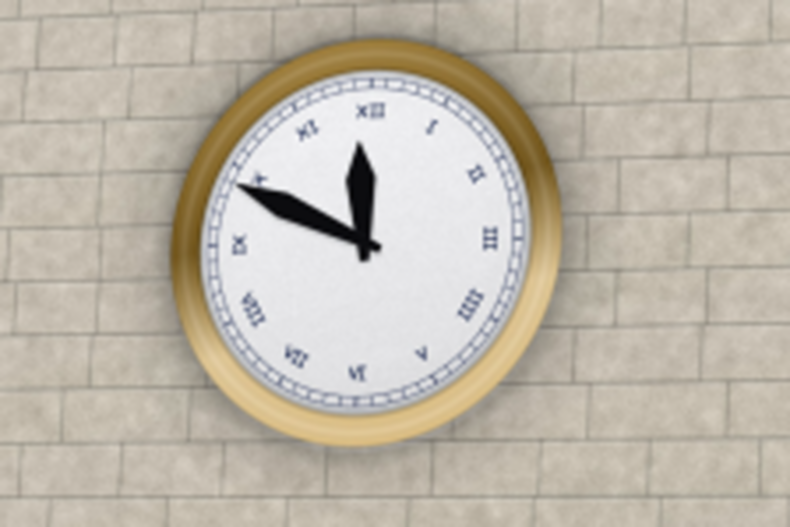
h=11 m=49
